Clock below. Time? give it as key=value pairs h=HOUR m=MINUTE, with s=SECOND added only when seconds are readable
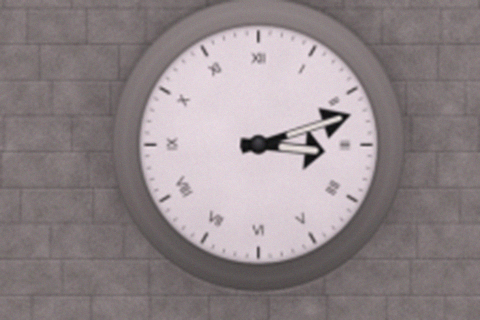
h=3 m=12
